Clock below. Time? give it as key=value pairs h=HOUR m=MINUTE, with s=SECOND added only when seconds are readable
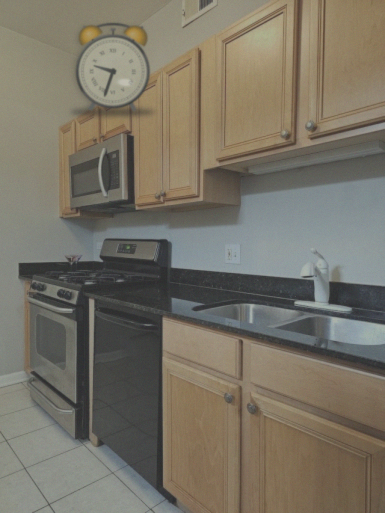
h=9 m=33
